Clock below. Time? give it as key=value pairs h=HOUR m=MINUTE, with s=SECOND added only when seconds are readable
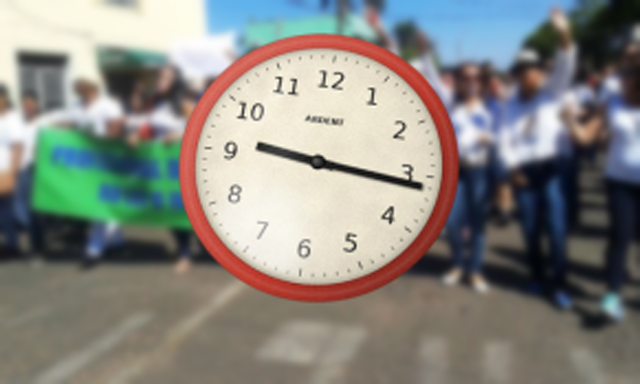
h=9 m=16
